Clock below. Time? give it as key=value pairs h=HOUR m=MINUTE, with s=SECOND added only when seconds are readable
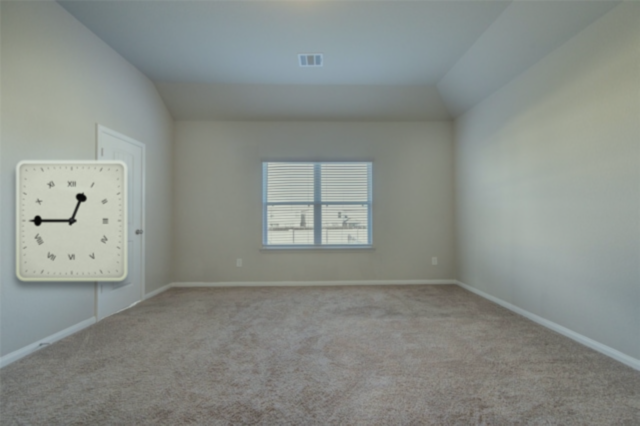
h=12 m=45
